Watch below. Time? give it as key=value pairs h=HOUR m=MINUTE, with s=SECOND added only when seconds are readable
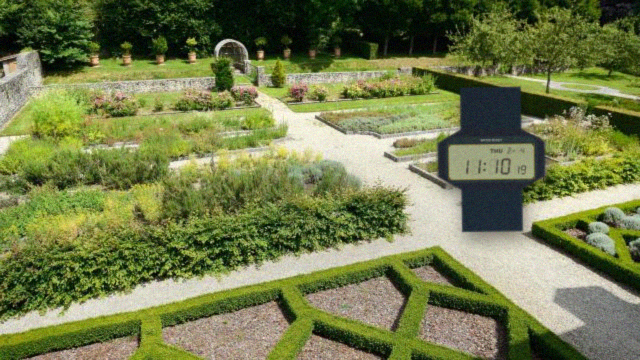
h=11 m=10
